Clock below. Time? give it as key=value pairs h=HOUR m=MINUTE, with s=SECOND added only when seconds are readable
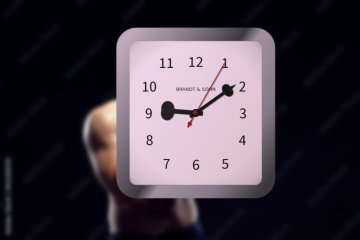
h=9 m=9 s=5
